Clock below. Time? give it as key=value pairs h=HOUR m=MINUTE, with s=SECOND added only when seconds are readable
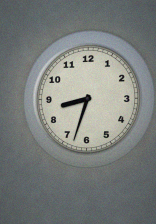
h=8 m=33
